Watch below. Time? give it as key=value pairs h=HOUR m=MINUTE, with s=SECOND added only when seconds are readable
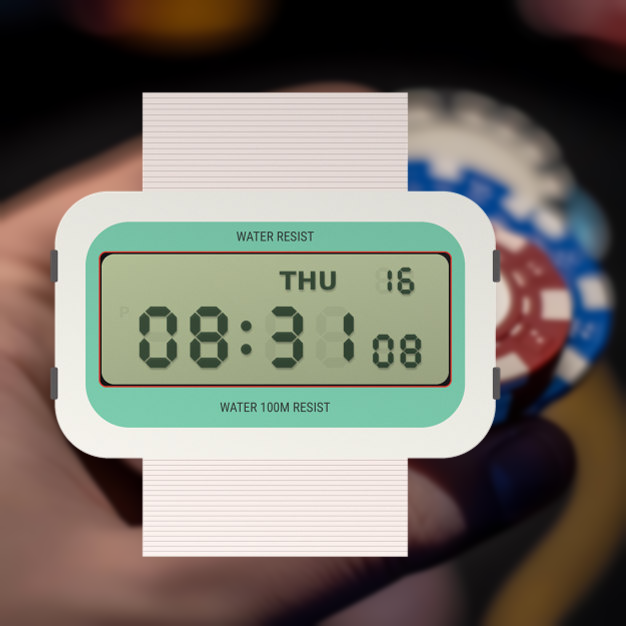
h=8 m=31 s=8
